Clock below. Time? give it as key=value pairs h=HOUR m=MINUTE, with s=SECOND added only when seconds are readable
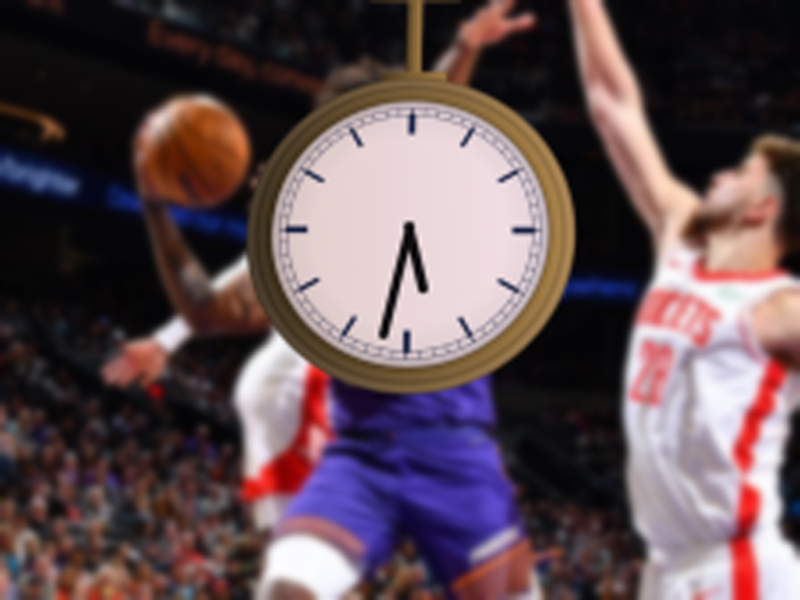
h=5 m=32
